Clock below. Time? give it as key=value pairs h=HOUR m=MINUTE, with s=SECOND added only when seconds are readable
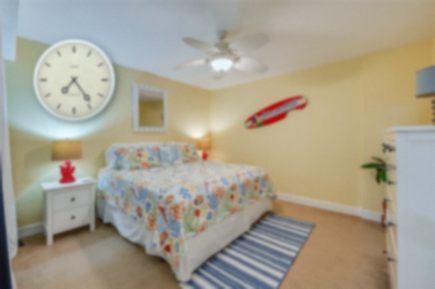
h=7 m=24
